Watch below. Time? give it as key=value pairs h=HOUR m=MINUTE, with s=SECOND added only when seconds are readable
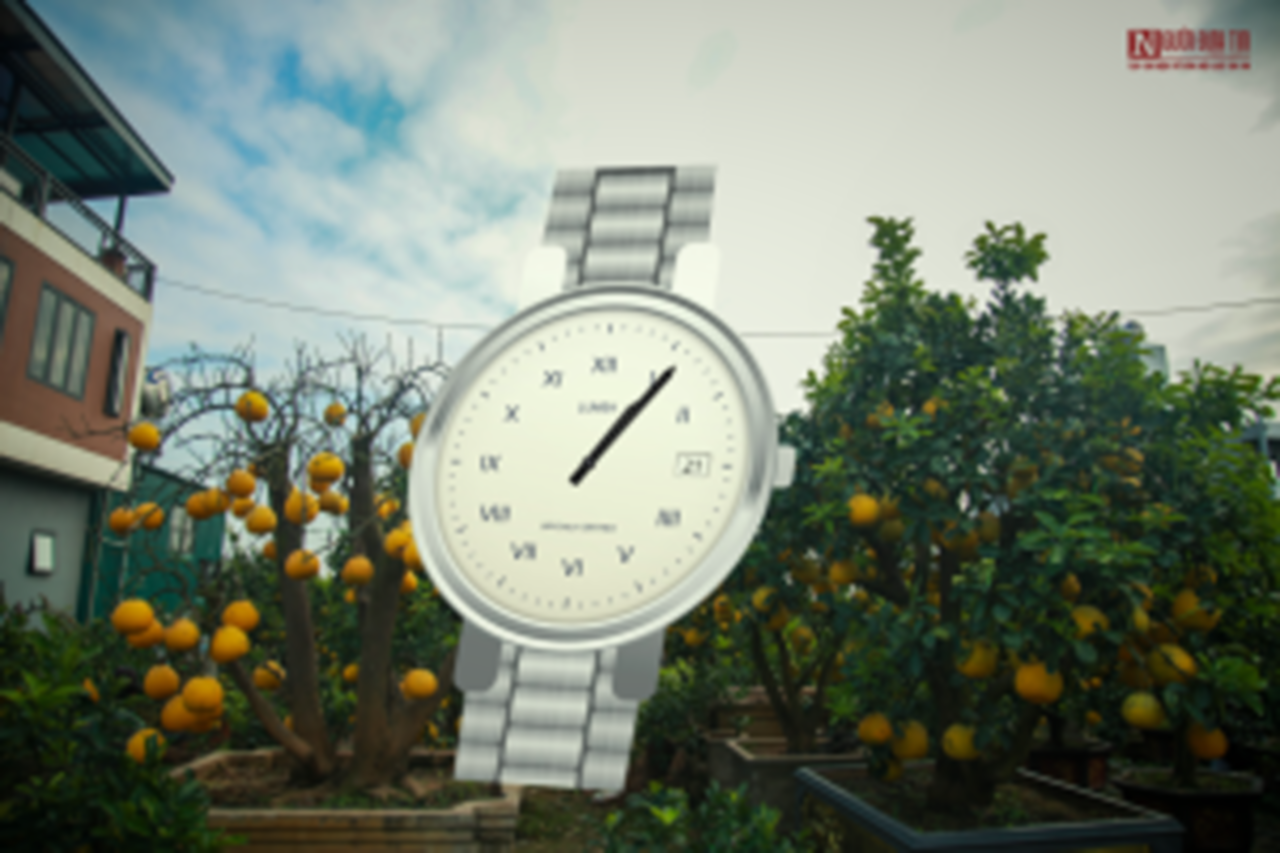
h=1 m=6
